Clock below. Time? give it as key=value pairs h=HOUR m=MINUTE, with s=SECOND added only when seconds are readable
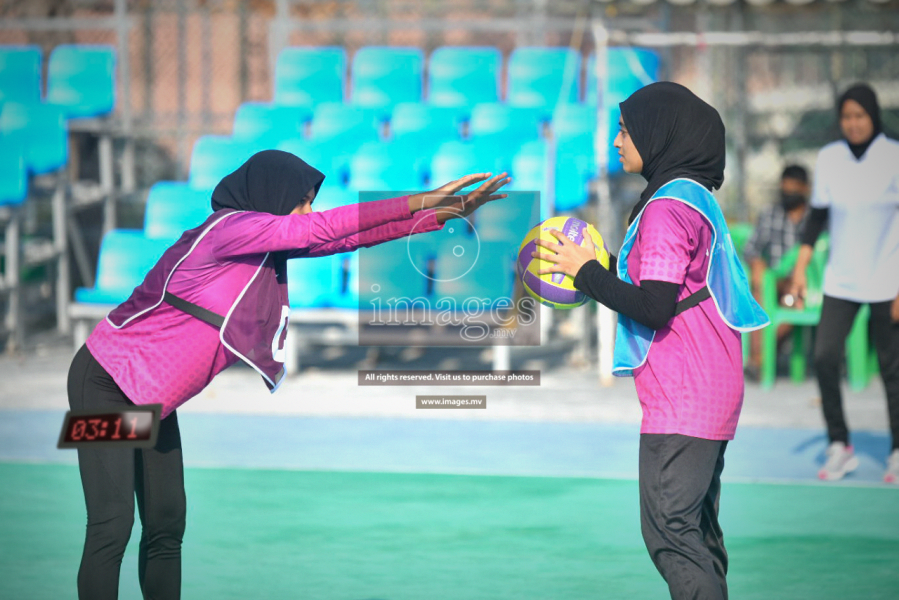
h=3 m=11
